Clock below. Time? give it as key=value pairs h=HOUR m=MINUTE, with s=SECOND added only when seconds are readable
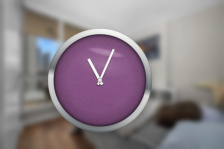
h=11 m=4
